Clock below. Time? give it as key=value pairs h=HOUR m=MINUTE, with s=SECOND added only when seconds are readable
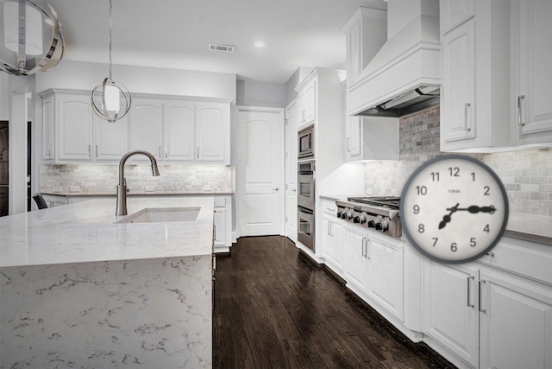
h=7 m=15
